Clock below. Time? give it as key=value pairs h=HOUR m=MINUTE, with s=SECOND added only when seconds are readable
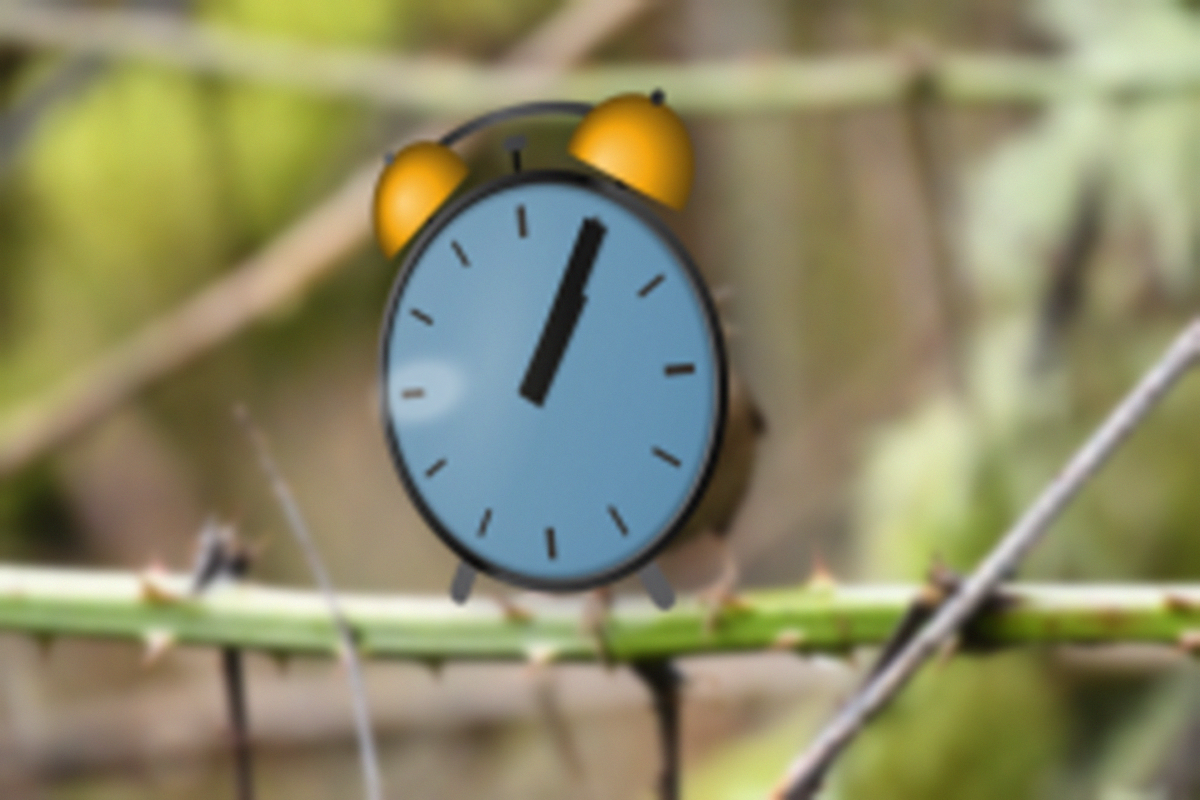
h=1 m=5
